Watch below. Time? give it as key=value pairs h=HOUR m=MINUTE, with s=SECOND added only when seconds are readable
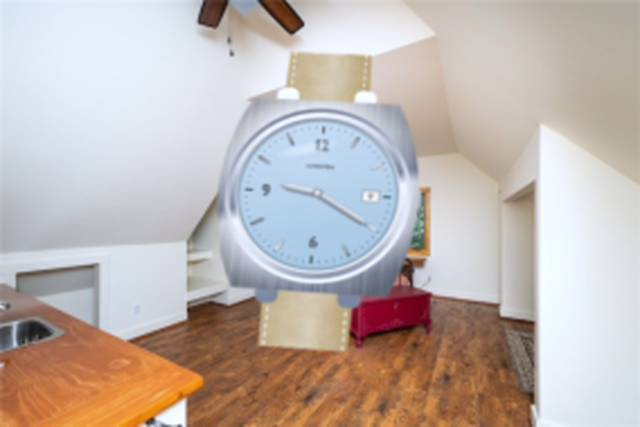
h=9 m=20
